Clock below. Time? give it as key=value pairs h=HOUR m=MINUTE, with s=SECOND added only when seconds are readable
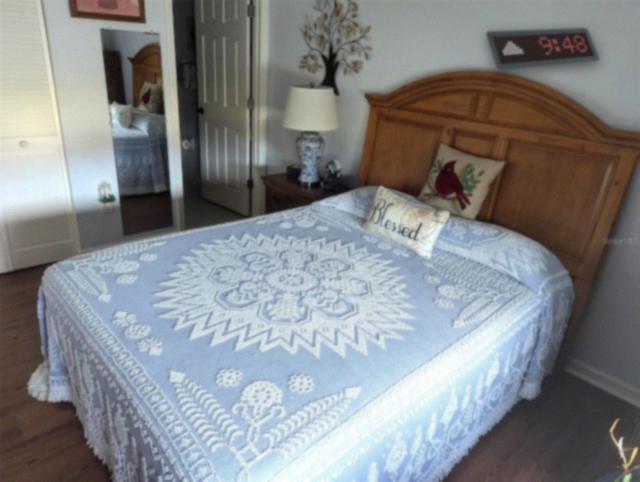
h=9 m=48
